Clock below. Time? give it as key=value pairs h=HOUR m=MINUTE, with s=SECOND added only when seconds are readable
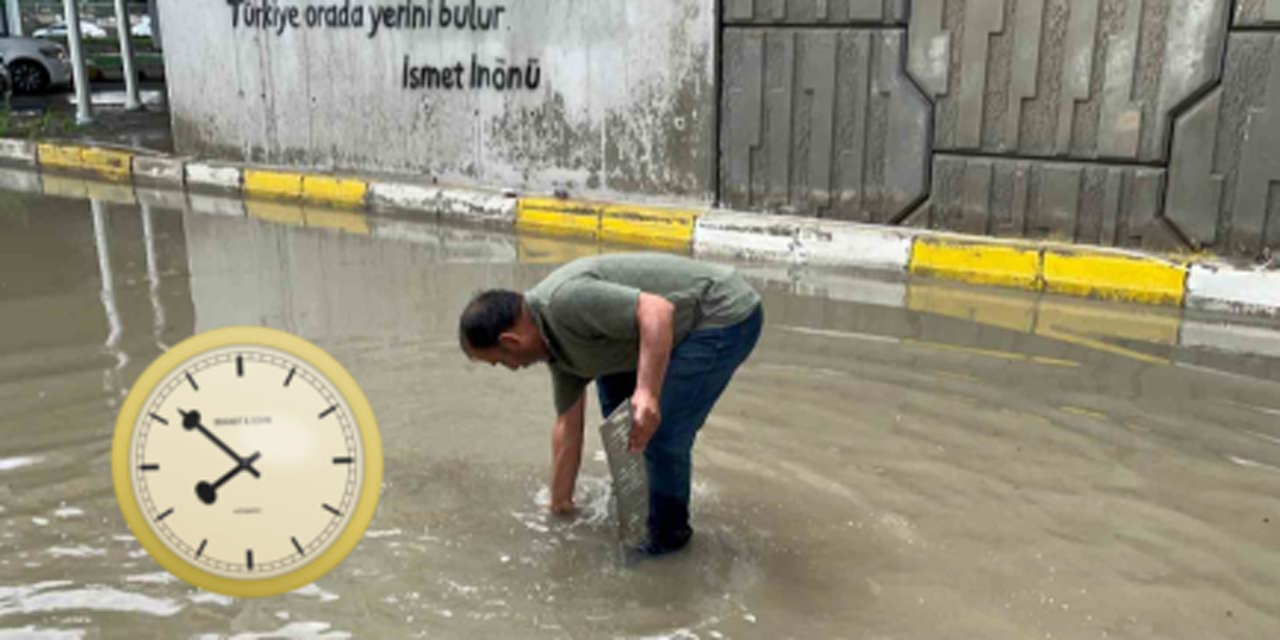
h=7 m=52
